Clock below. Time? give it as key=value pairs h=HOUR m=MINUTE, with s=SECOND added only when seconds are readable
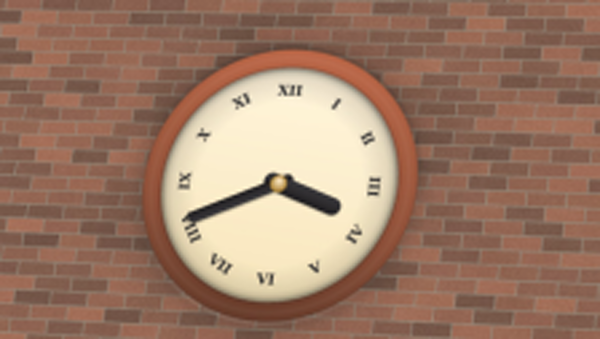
h=3 m=41
